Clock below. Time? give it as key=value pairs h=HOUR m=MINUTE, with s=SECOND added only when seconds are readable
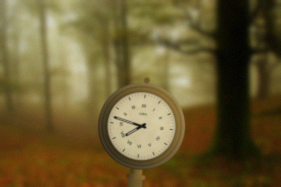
h=7 m=47
